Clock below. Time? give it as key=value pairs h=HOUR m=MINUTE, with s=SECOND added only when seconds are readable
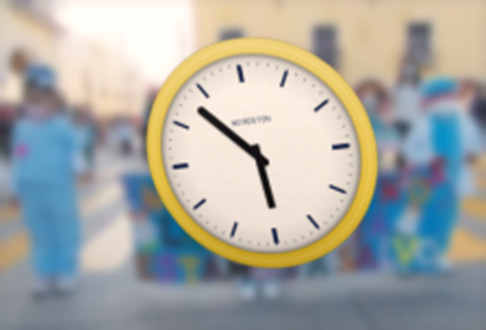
h=5 m=53
